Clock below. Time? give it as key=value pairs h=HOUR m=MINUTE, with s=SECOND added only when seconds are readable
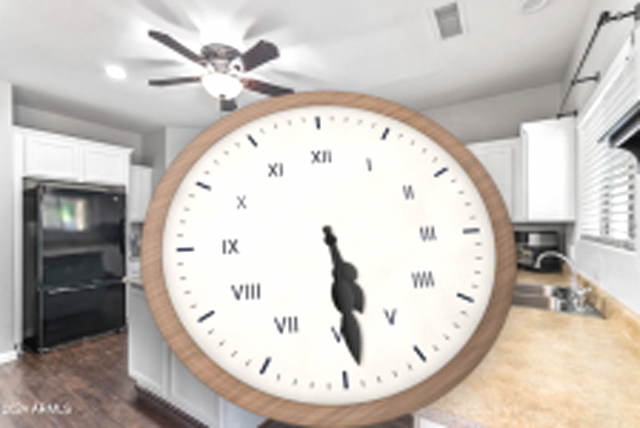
h=5 m=29
